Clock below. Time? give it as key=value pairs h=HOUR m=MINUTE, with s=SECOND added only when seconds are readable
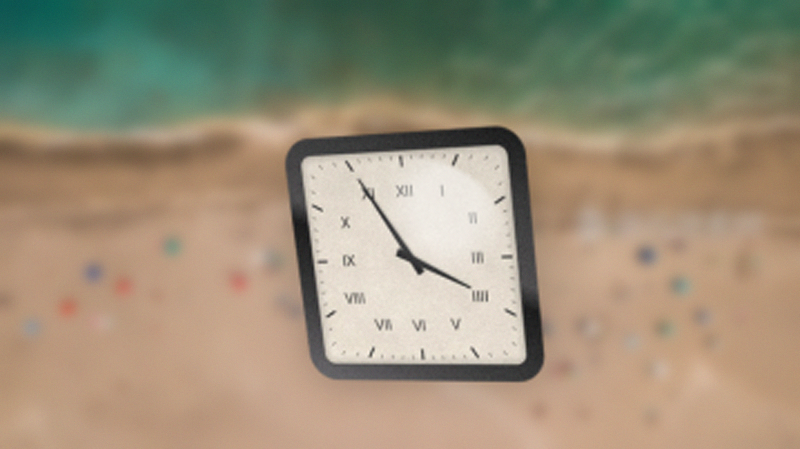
h=3 m=55
